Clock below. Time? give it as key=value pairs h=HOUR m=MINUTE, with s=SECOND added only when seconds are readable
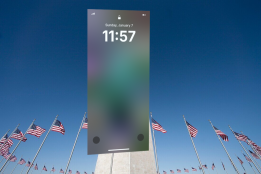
h=11 m=57
